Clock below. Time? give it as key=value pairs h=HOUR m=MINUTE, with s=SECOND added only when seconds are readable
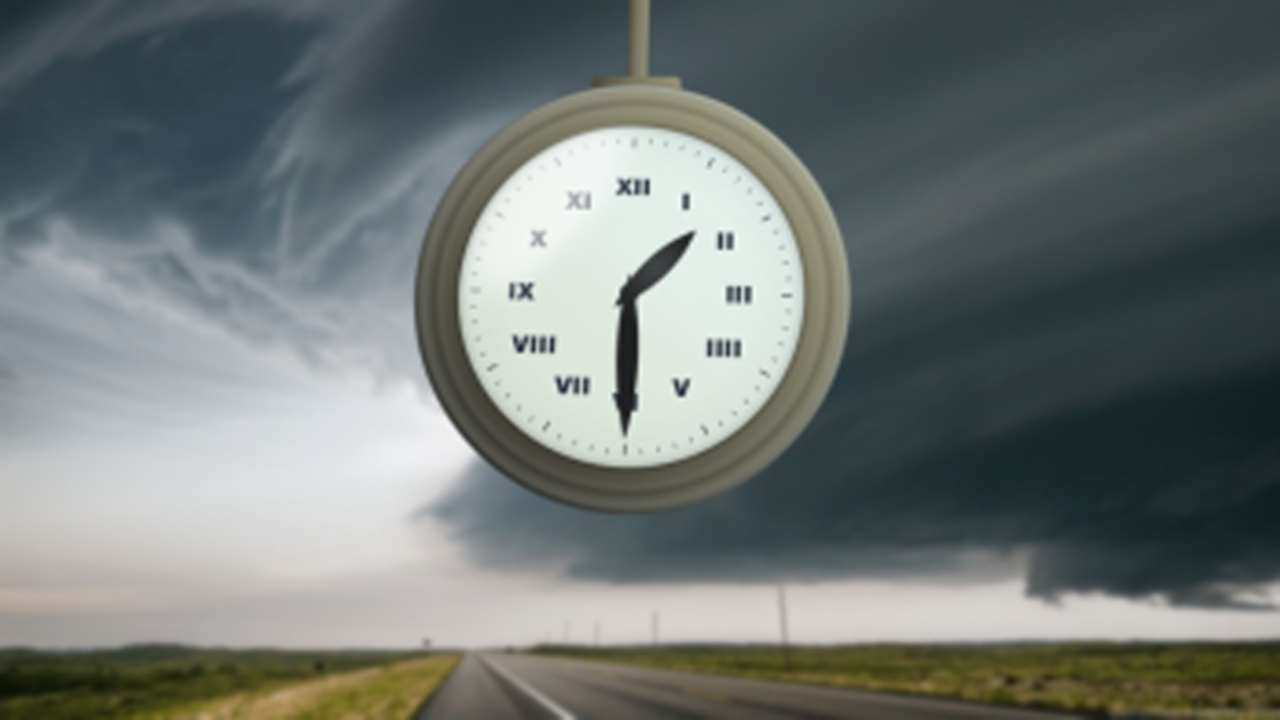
h=1 m=30
